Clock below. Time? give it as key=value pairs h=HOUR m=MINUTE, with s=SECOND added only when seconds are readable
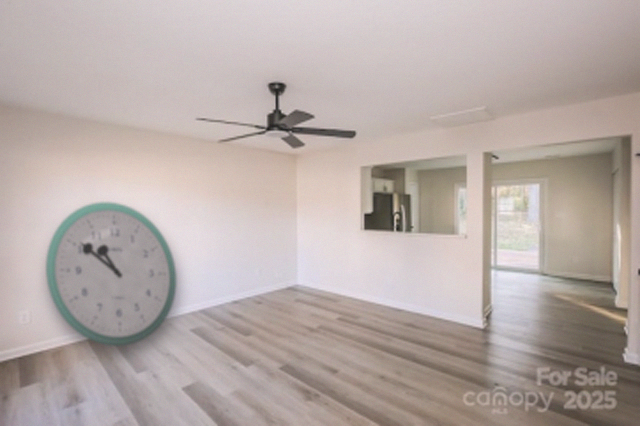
h=10 m=51
